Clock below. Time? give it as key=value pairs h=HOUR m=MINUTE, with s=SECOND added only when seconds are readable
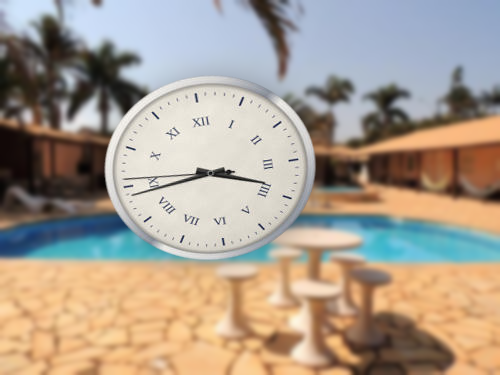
h=3 m=43 s=46
